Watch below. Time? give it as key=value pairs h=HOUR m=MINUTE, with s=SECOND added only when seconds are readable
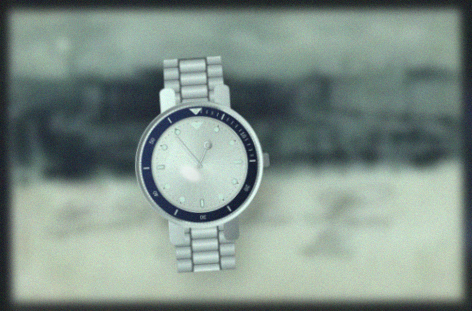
h=12 m=54
